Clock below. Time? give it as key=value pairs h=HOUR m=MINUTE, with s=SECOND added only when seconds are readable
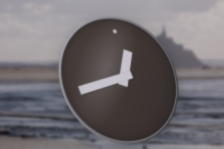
h=12 m=43
